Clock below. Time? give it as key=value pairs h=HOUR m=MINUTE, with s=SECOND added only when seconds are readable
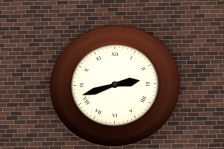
h=2 m=42
